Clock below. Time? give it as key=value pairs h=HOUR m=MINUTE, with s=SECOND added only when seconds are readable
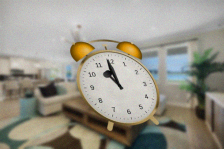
h=10 m=59
